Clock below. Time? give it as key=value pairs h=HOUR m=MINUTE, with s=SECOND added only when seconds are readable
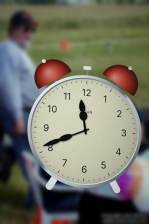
h=11 m=41
